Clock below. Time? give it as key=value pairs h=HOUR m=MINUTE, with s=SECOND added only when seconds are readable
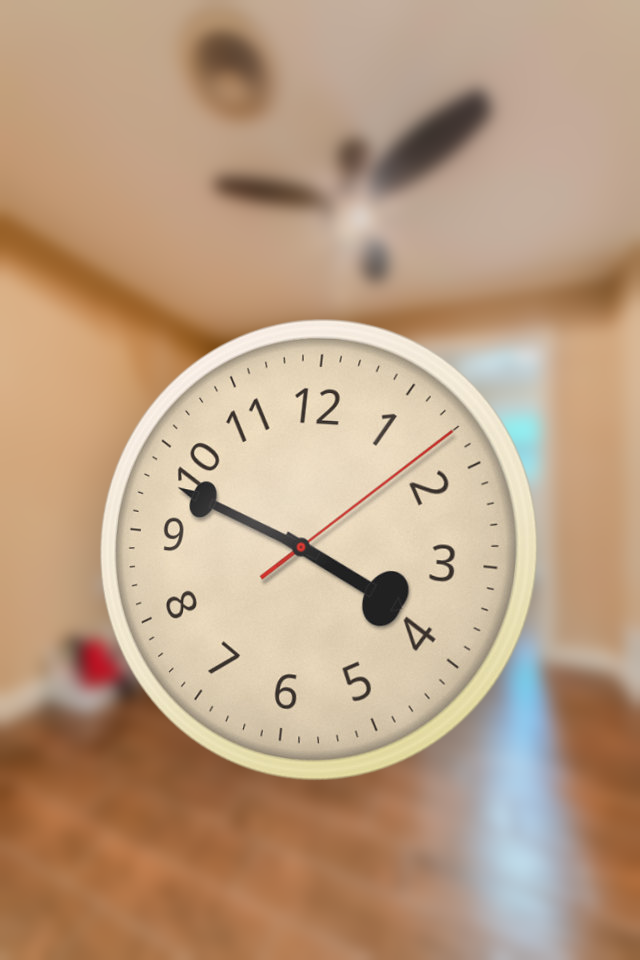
h=3 m=48 s=8
